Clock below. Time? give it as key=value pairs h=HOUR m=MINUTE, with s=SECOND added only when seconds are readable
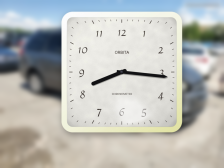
h=8 m=16
